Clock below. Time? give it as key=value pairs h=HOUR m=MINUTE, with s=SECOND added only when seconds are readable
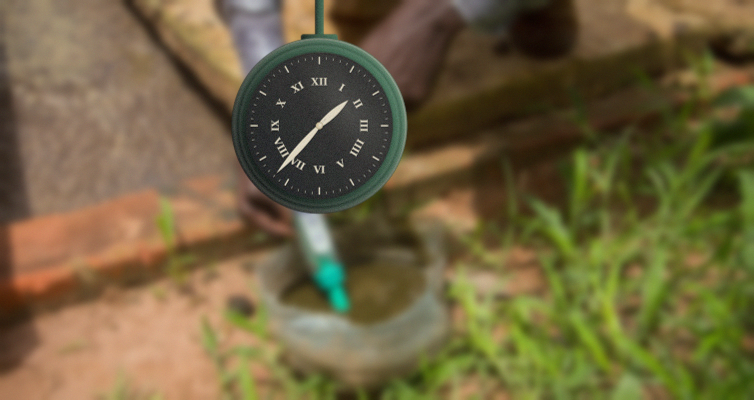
h=1 m=37
